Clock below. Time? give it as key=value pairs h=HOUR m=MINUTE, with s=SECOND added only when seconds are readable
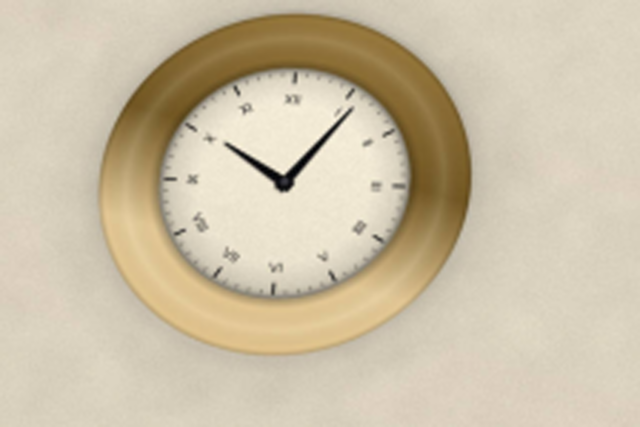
h=10 m=6
